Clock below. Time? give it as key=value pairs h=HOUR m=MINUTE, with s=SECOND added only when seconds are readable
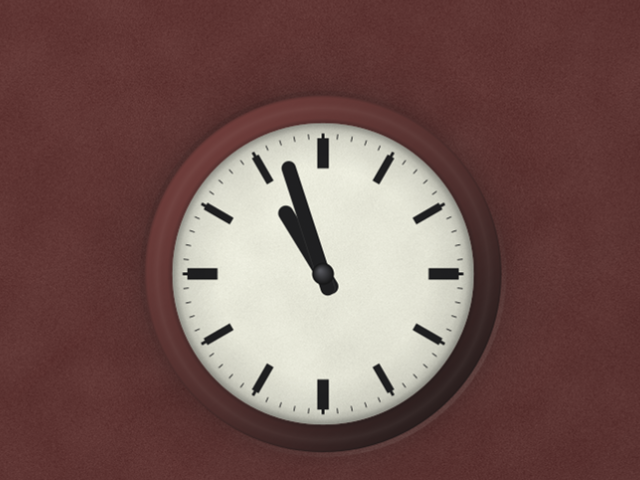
h=10 m=57
